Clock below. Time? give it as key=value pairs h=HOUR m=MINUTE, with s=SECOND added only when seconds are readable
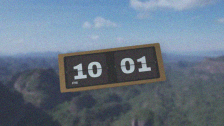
h=10 m=1
